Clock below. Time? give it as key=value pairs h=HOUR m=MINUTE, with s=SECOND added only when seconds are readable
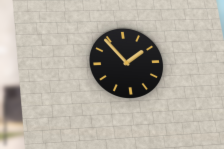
h=1 m=54
